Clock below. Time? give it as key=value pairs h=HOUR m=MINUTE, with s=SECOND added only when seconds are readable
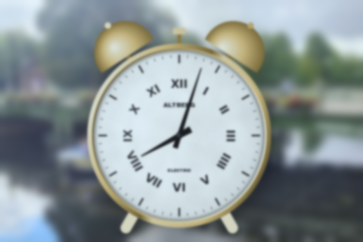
h=8 m=3
